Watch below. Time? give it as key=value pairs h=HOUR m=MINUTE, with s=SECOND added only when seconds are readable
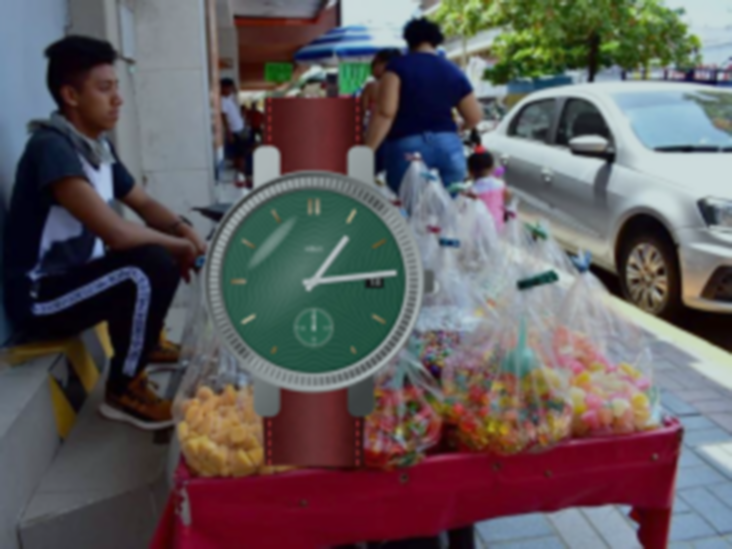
h=1 m=14
